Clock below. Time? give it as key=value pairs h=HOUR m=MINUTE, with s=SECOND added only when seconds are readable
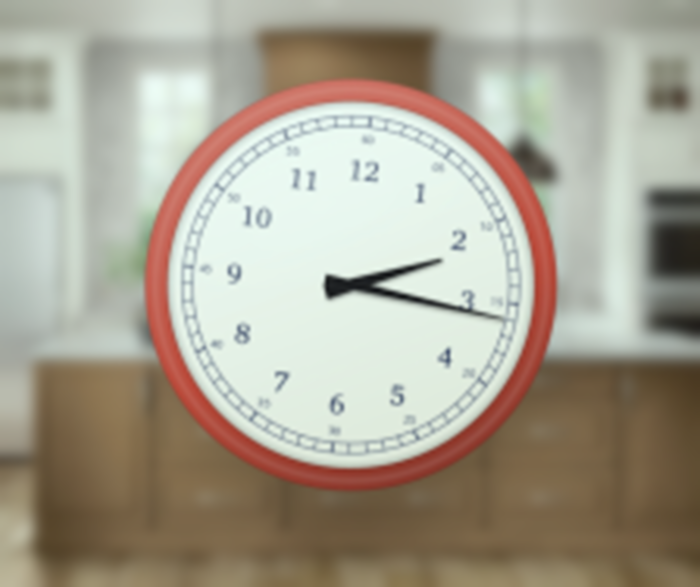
h=2 m=16
